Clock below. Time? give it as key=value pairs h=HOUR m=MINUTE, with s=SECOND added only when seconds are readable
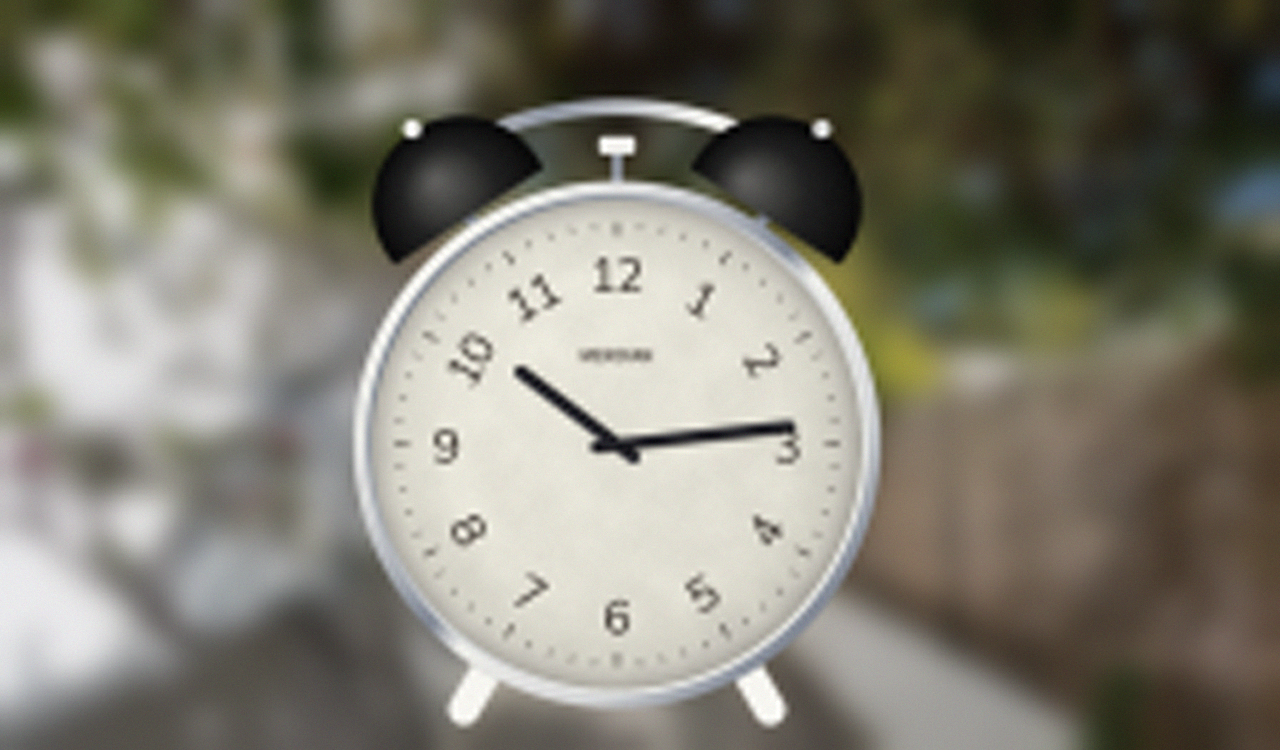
h=10 m=14
